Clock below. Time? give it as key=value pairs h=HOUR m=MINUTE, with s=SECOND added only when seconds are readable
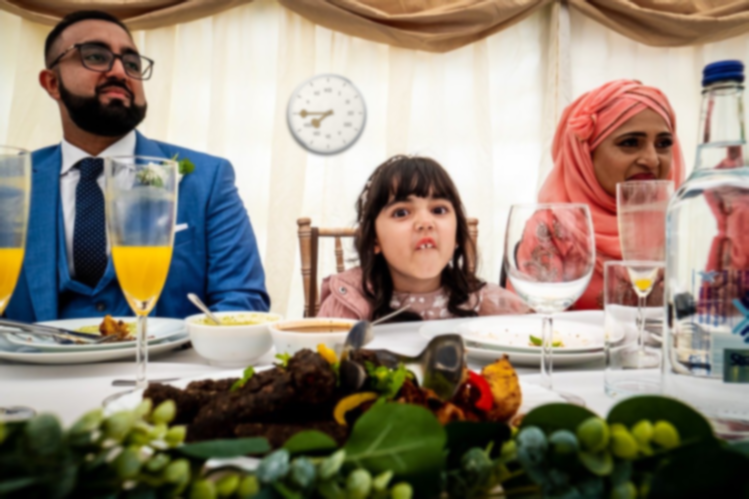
h=7 m=45
